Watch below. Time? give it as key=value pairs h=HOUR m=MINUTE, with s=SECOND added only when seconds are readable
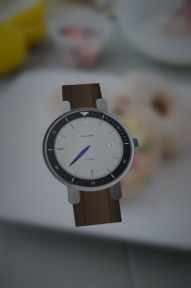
h=7 m=38
